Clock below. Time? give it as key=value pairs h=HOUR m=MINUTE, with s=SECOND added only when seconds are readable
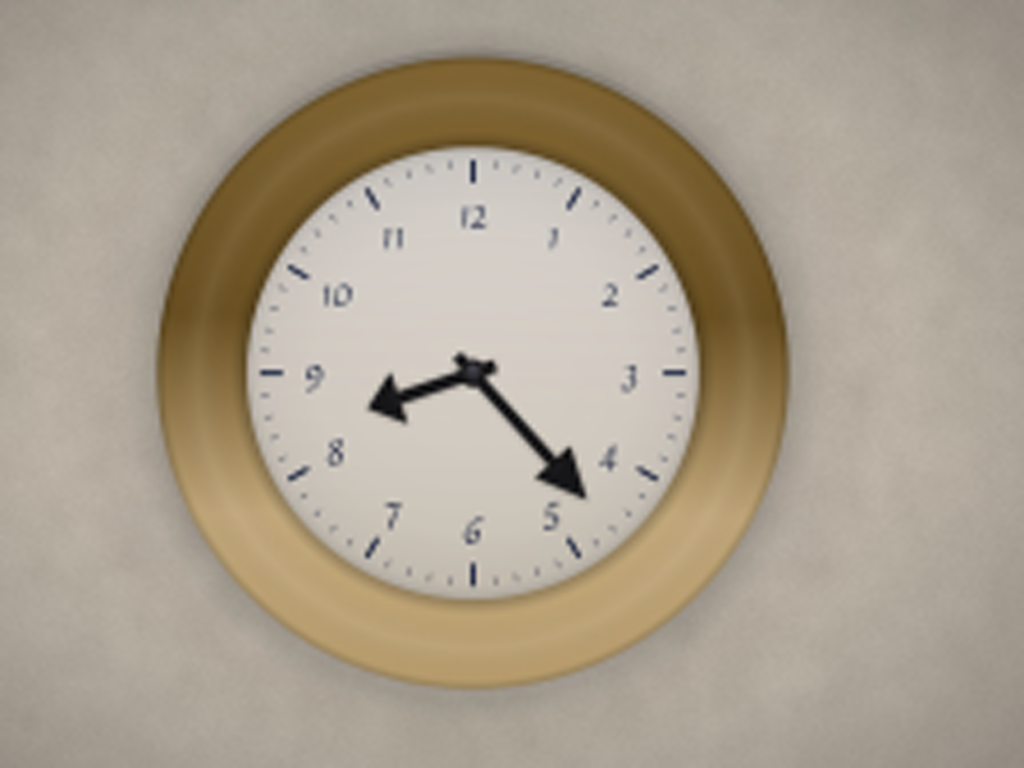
h=8 m=23
